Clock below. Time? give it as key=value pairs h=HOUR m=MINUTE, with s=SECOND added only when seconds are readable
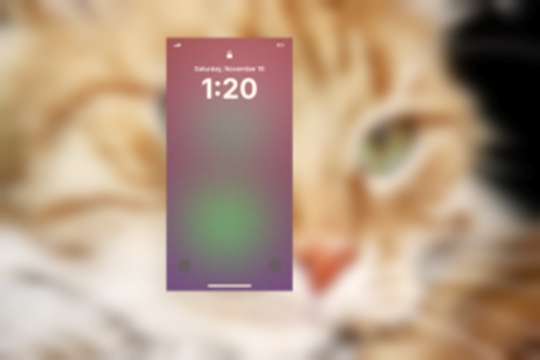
h=1 m=20
